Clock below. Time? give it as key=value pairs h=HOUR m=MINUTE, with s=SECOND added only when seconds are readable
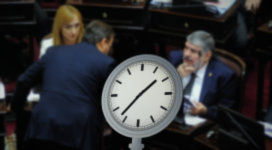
h=1 m=37
